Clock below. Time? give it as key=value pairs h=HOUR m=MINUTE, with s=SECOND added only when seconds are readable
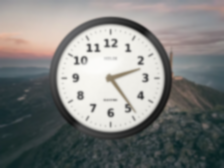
h=2 m=24
